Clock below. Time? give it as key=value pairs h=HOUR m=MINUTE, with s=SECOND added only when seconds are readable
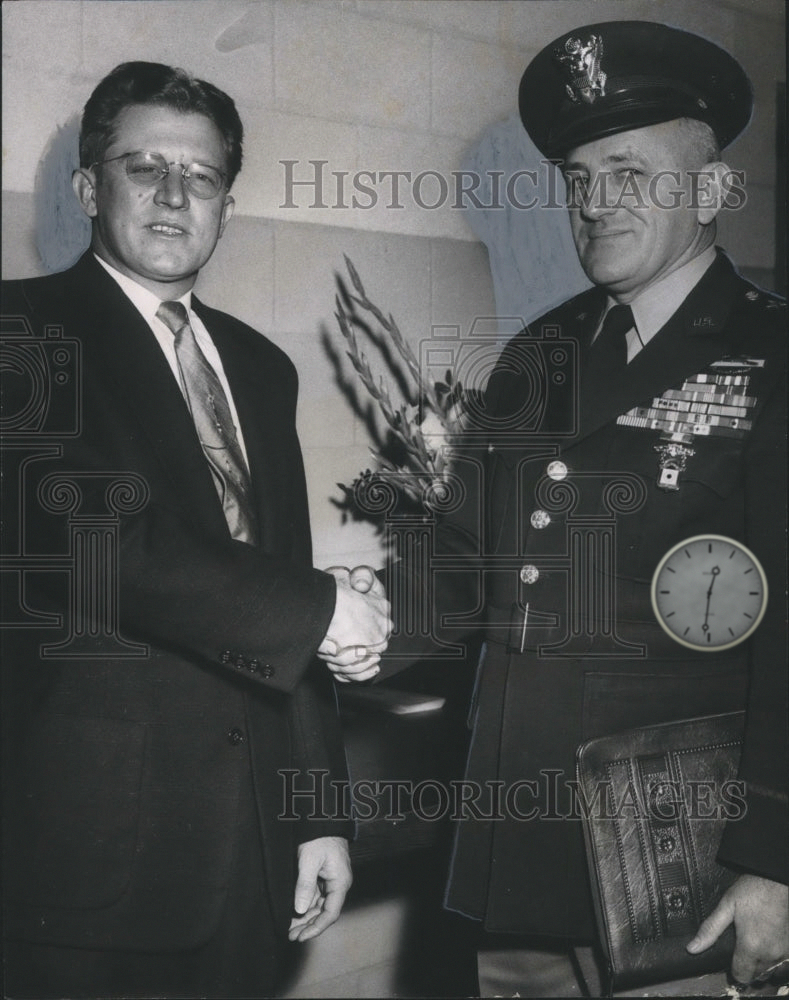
h=12 m=31
